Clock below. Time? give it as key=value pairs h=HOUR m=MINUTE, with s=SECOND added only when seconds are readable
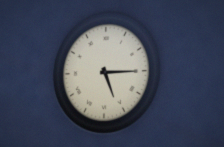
h=5 m=15
